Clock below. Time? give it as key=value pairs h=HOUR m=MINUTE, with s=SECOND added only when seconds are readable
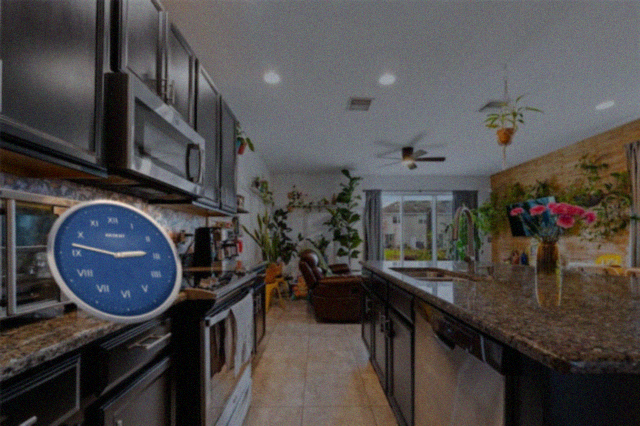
h=2 m=47
